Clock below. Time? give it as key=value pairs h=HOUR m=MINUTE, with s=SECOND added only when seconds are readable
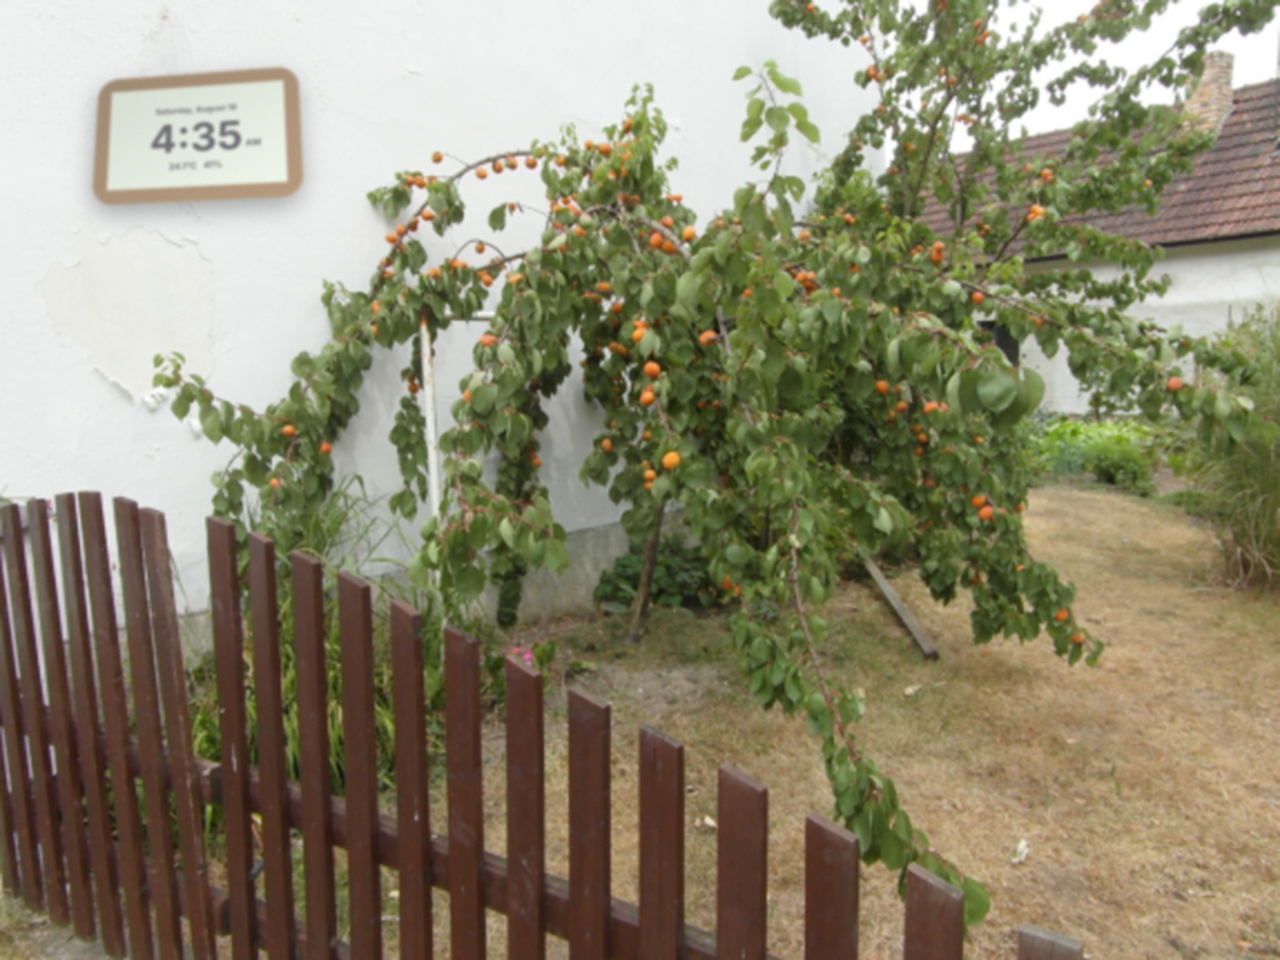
h=4 m=35
